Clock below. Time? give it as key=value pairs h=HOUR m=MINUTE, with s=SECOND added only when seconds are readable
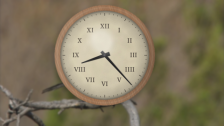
h=8 m=23
